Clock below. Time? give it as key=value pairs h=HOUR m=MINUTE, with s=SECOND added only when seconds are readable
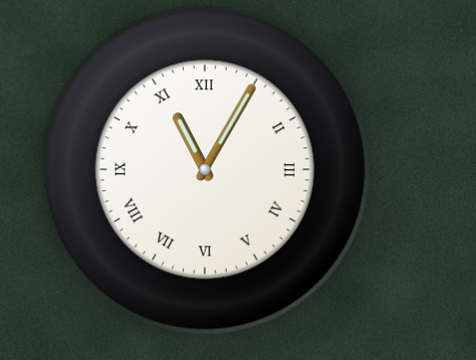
h=11 m=5
